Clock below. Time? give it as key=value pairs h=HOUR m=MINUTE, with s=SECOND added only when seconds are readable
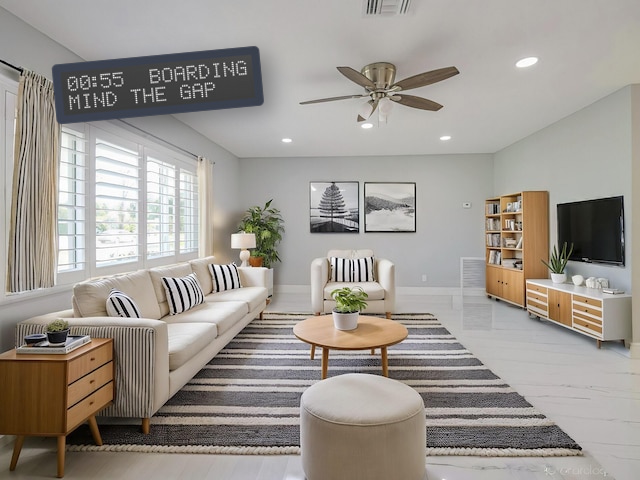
h=0 m=55
